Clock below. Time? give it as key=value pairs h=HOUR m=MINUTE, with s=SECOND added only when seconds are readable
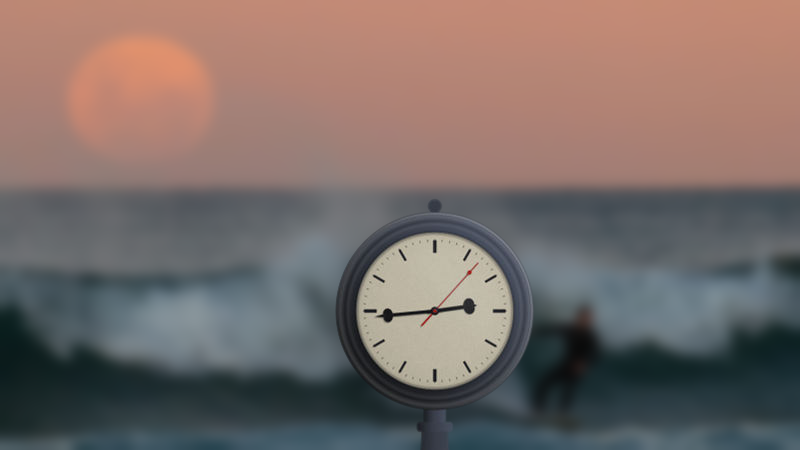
h=2 m=44 s=7
